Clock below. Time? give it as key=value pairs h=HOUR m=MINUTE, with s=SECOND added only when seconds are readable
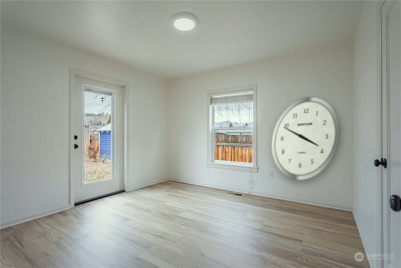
h=3 m=49
